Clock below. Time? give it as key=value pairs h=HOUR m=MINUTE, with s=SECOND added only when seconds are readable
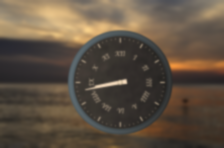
h=8 m=43
